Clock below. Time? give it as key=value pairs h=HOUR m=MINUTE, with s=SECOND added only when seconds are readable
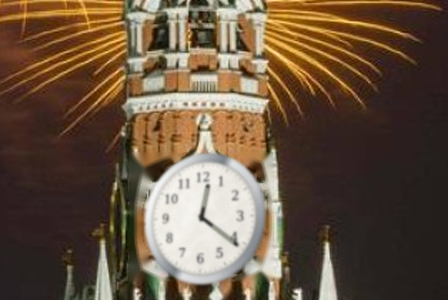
h=12 m=21
